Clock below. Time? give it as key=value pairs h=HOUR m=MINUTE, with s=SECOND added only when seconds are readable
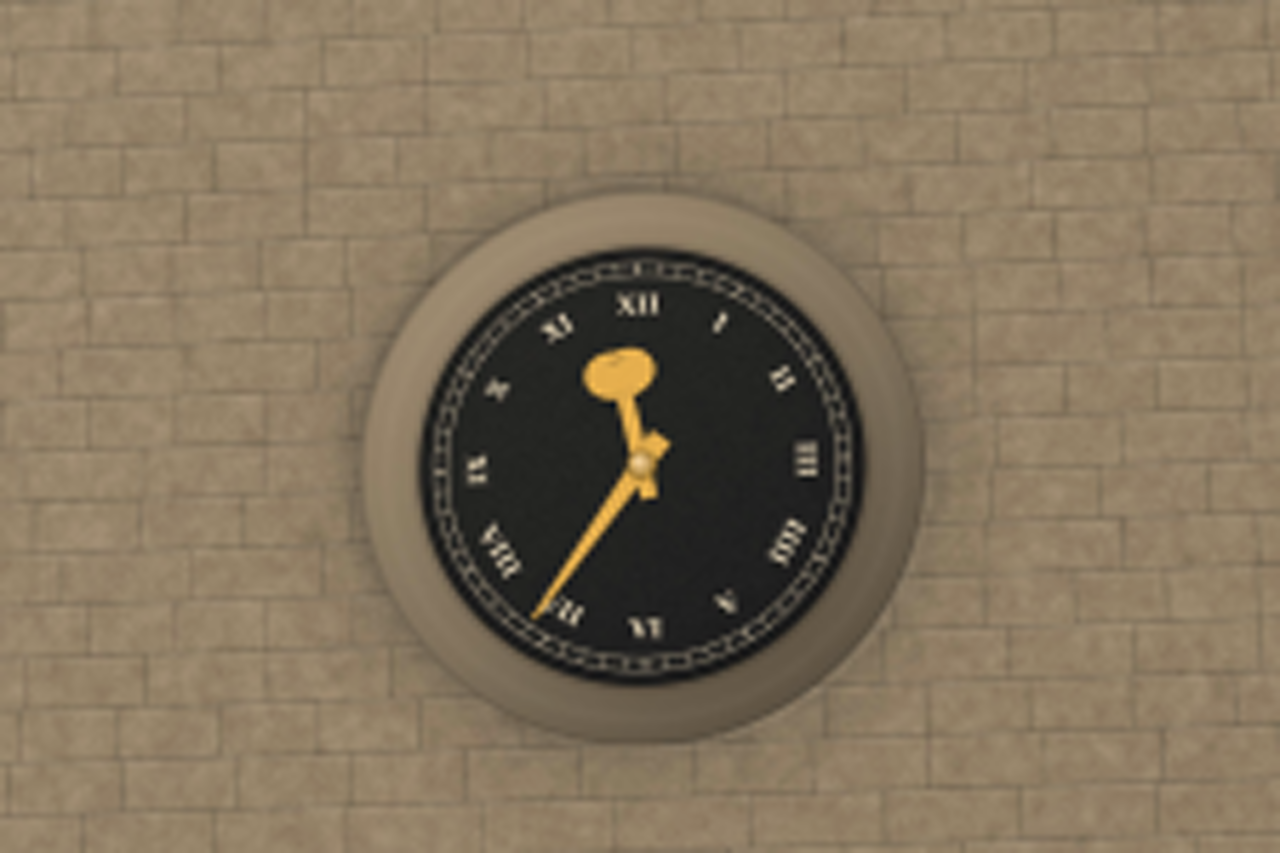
h=11 m=36
